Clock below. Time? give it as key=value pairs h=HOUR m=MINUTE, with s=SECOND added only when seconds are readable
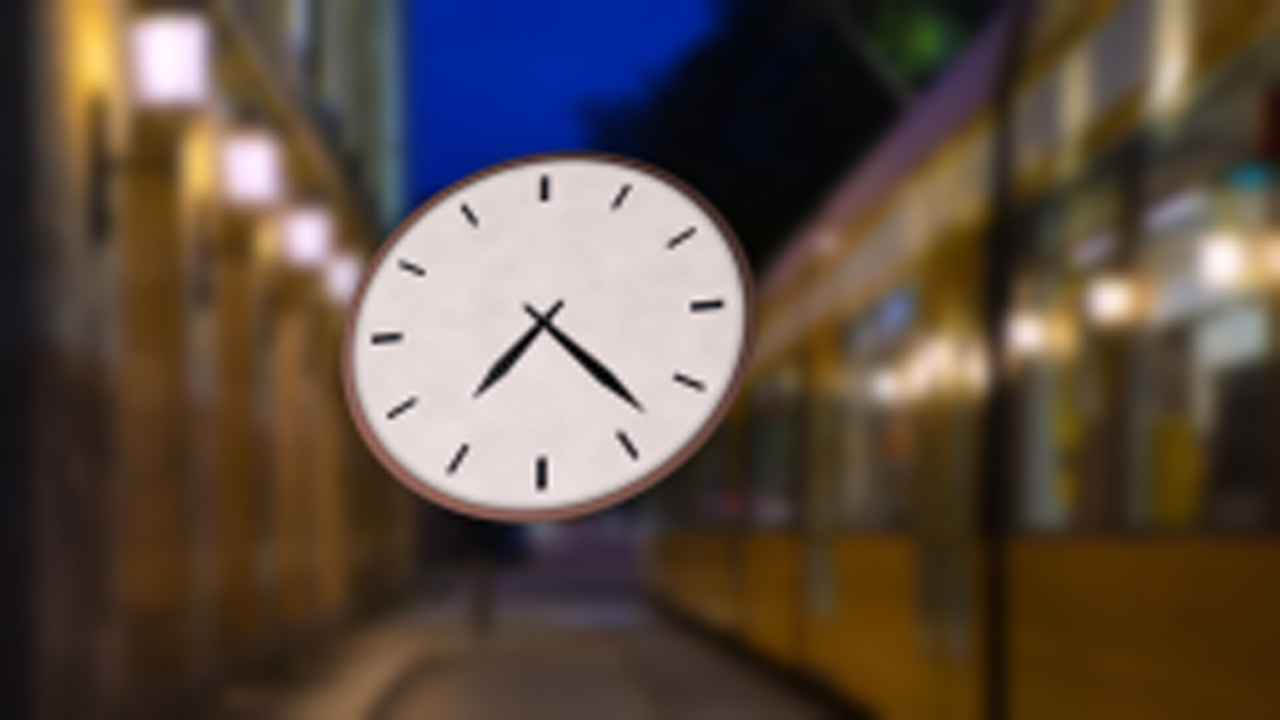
h=7 m=23
